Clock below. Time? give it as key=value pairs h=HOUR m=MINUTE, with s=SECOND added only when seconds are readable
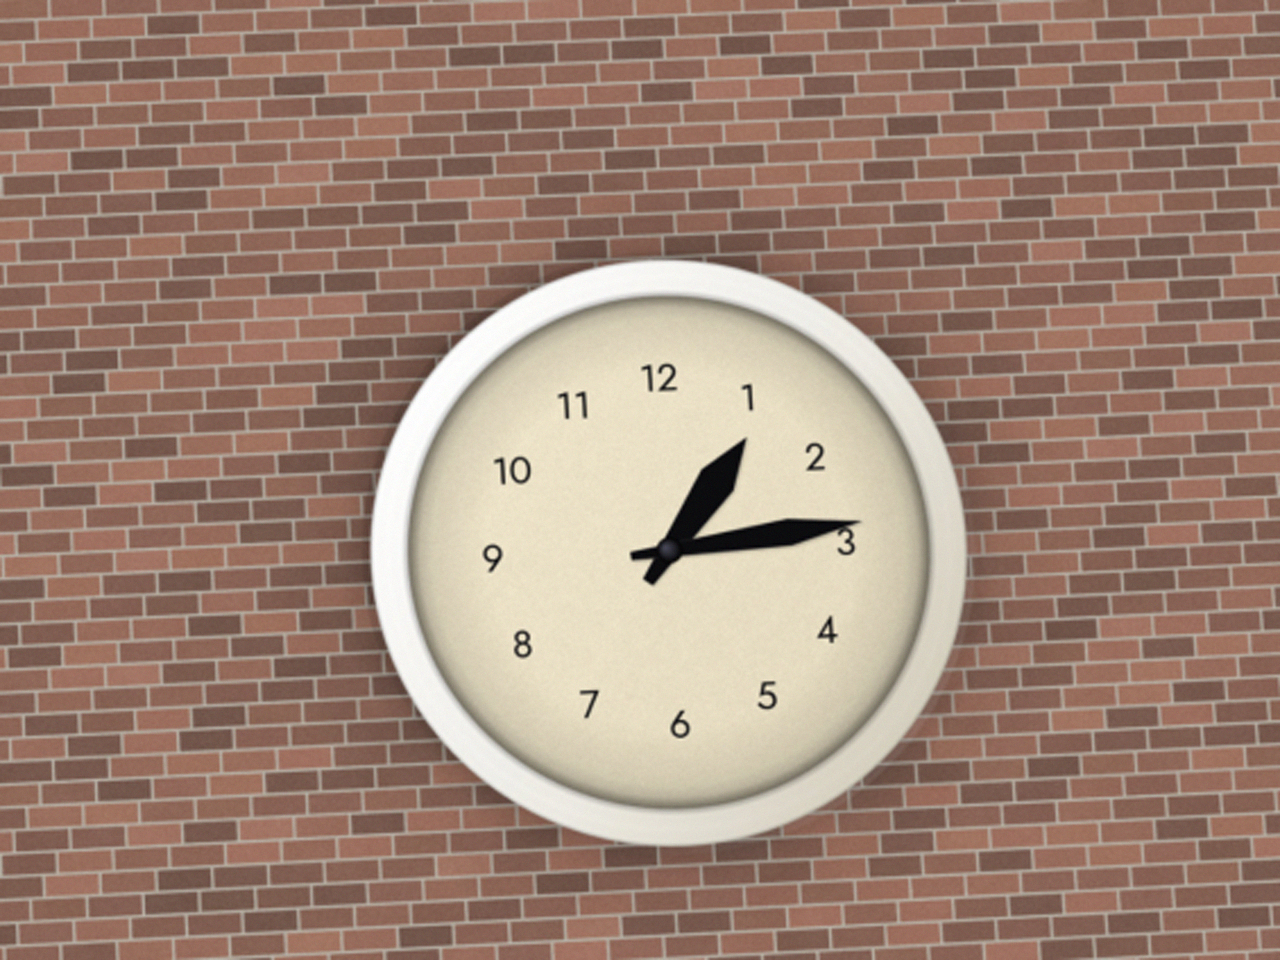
h=1 m=14
